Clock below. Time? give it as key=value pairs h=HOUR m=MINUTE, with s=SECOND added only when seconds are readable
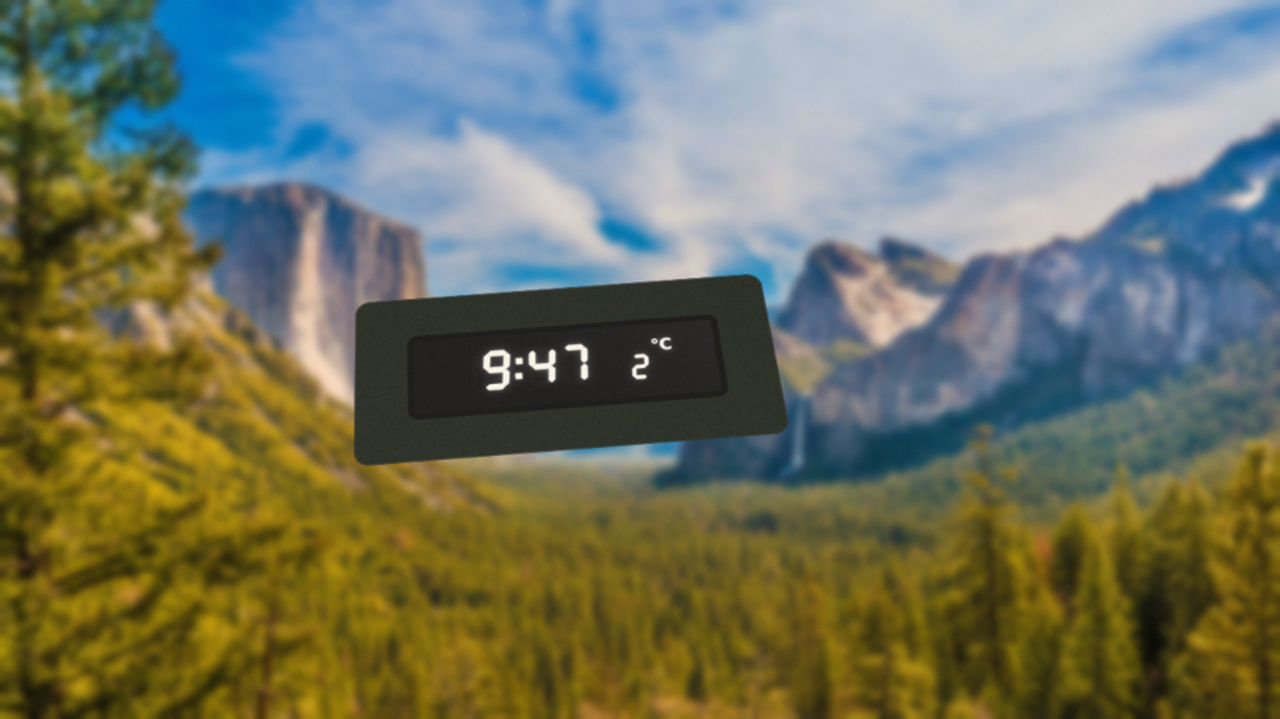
h=9 m=47
